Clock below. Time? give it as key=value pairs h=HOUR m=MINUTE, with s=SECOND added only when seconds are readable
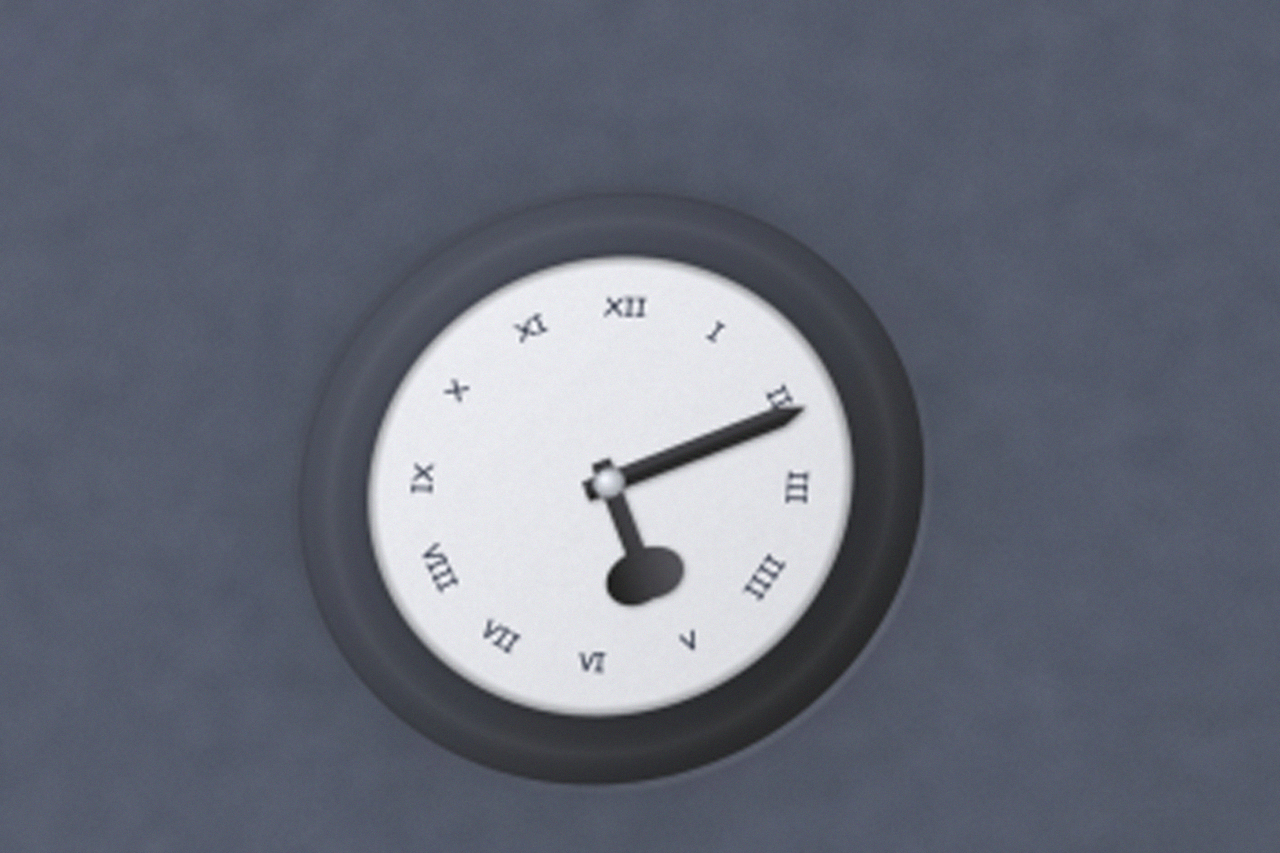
h=5 m=11
